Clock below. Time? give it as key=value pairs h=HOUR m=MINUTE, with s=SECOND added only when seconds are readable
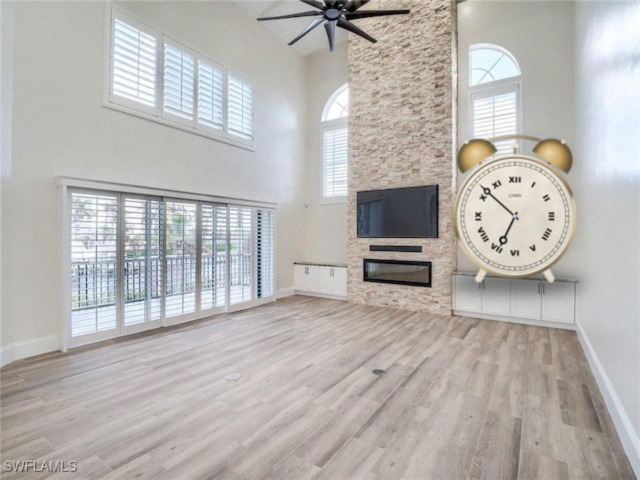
h=6 m=52
